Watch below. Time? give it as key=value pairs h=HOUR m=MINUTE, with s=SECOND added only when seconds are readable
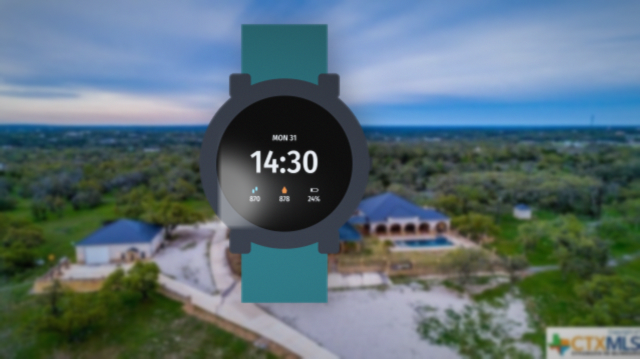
h=14 m=30
